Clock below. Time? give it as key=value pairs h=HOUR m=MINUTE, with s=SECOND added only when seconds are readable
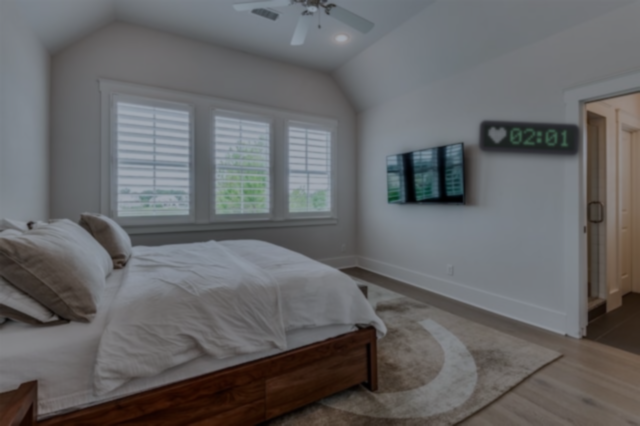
h=2 m=1
